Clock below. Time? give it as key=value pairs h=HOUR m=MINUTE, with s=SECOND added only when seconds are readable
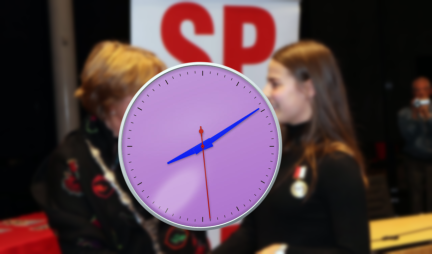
h=8 m=9 s=29
